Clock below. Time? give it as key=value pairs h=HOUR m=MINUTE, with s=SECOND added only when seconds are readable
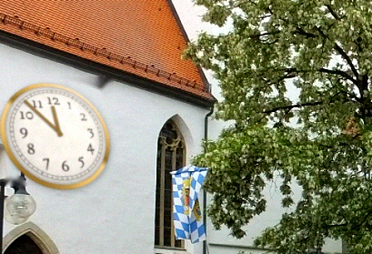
h=11 m=53
